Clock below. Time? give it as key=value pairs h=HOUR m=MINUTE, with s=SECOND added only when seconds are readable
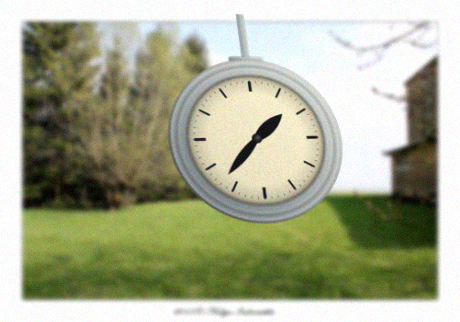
h=1 m=37
